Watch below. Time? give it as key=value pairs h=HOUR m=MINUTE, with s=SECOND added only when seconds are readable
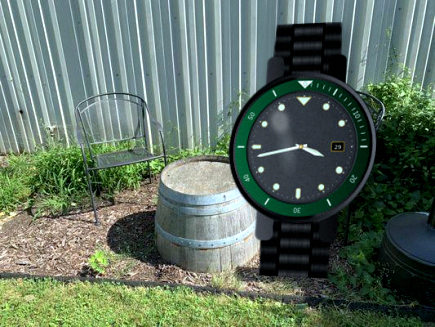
h=3 m=43
